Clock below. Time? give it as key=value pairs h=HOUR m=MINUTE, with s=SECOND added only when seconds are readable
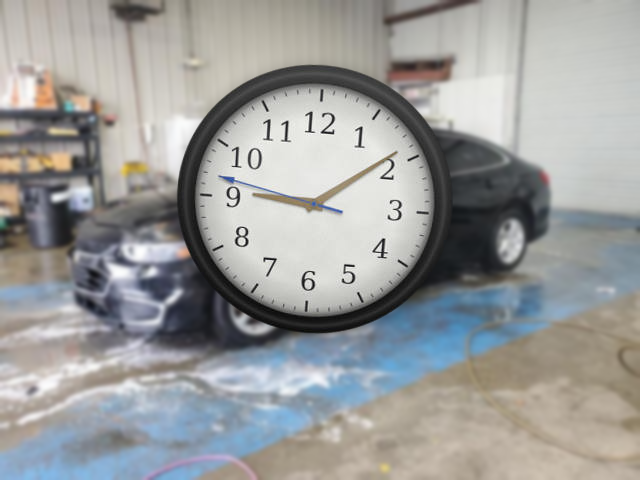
h=9 m=8 s=47
